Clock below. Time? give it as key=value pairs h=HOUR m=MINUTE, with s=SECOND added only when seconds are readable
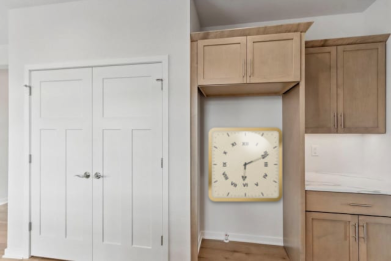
h=6 m=11
